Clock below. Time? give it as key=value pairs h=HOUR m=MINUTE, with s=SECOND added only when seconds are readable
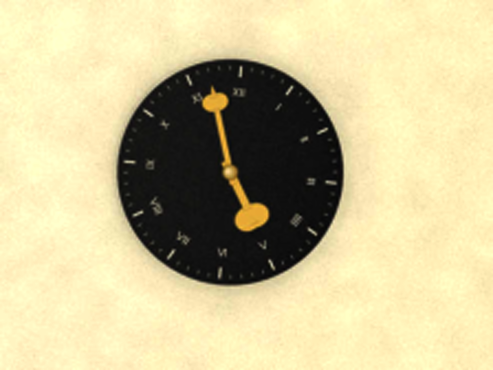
h=4 m=57
